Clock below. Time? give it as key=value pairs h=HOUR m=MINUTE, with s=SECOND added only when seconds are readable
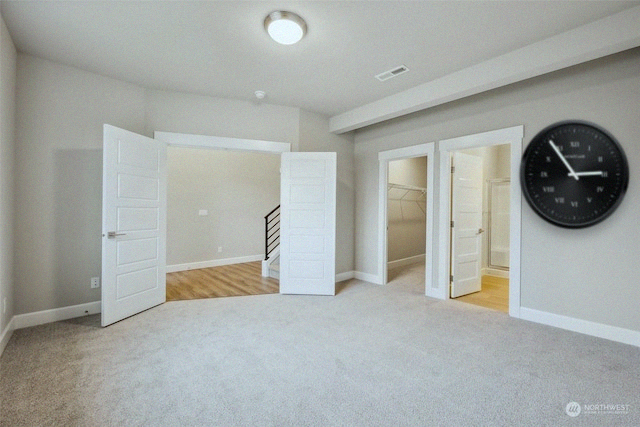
h=2 m=54
